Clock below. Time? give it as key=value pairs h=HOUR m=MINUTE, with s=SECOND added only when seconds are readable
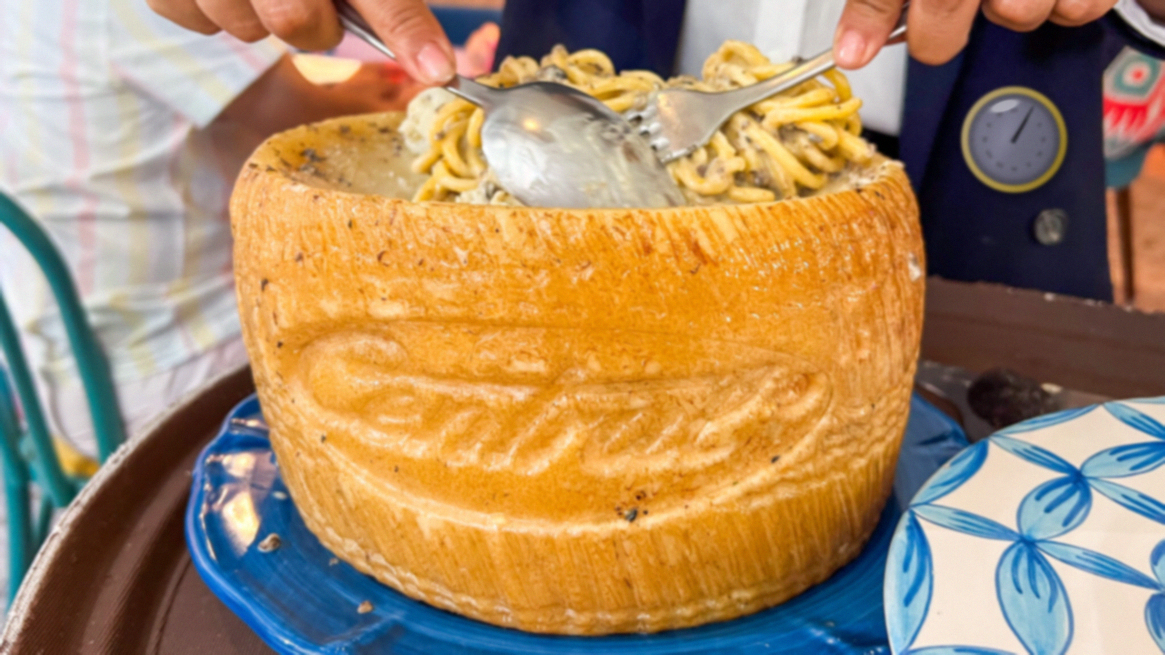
h=1 m=5
